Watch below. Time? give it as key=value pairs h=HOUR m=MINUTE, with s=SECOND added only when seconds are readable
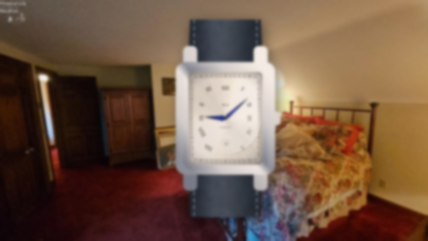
h=9 m=8
